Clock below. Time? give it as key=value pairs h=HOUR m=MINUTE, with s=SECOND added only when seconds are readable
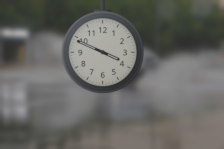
h=3 m=49
